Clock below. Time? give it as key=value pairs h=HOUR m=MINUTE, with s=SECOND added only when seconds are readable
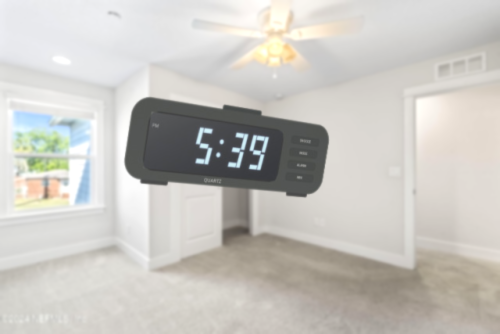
h=5 m=39
